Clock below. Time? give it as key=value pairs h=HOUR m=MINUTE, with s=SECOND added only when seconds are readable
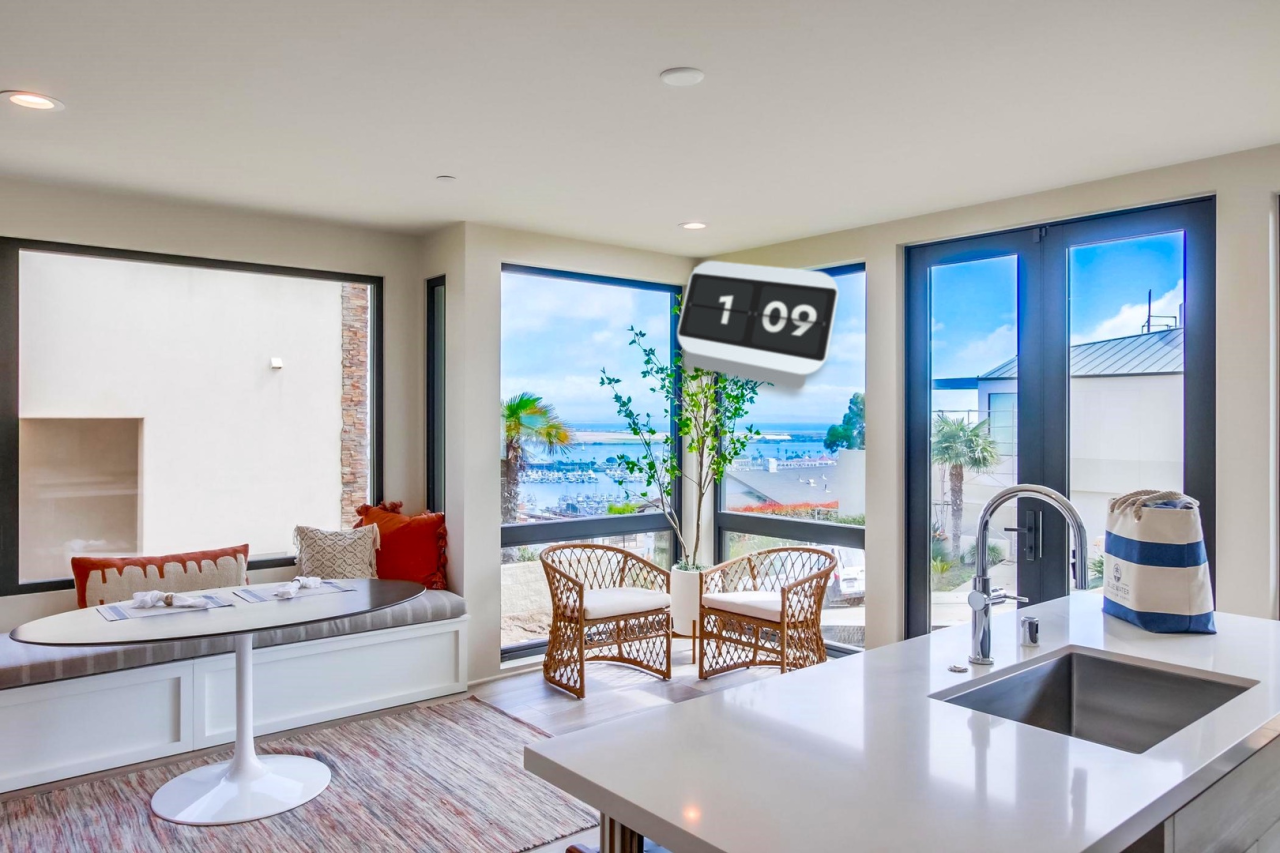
h=1 m=9
